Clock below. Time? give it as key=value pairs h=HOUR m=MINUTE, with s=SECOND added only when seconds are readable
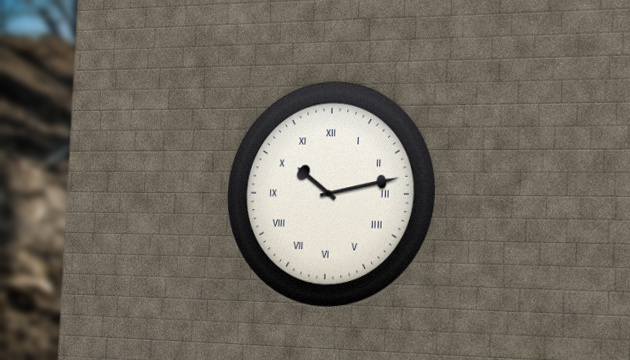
h=10 m=13
